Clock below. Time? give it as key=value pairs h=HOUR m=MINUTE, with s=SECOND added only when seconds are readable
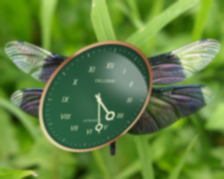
h=4 m=27
